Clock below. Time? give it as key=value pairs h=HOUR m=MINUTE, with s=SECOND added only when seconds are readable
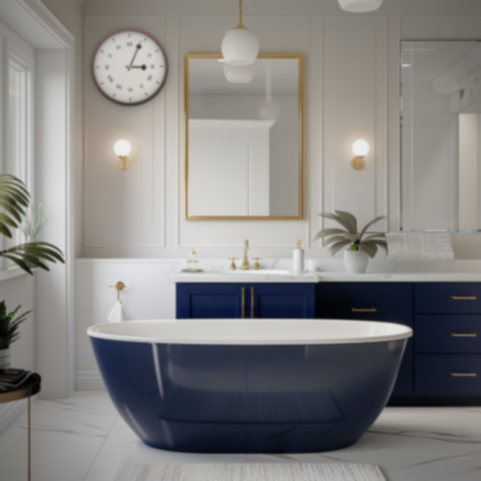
h=3 m=4
